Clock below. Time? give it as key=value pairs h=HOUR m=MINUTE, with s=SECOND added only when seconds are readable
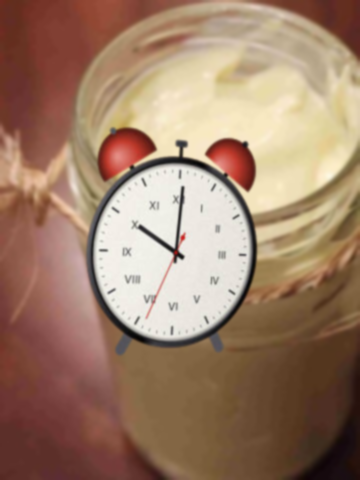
h=10 m=0 s=34
